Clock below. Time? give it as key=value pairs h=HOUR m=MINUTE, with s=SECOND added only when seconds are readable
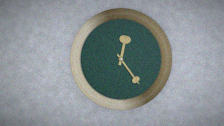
h=12 m=24
